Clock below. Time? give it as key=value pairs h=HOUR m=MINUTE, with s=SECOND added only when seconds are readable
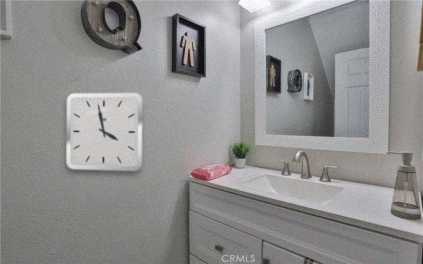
h=3 m=58
